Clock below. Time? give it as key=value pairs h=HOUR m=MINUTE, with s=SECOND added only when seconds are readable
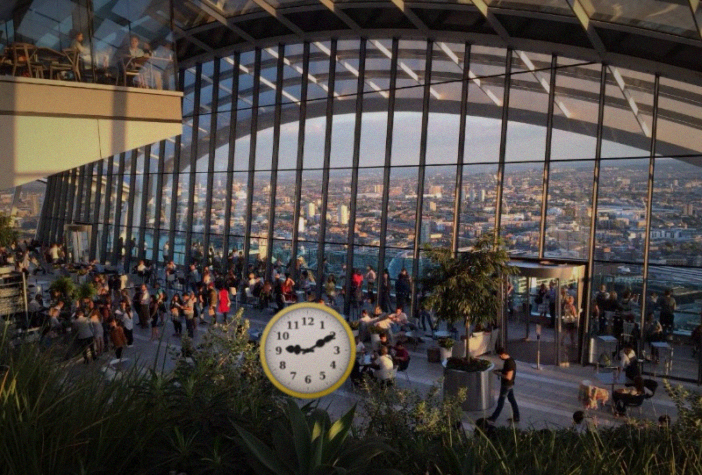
h=9 m=10
